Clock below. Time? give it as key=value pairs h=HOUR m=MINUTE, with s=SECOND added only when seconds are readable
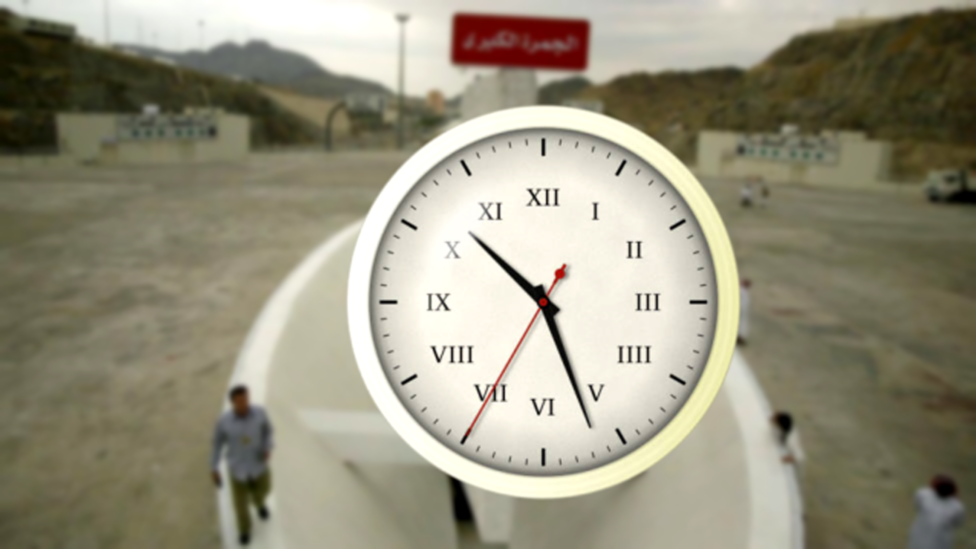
h=10 m=26 s=35
